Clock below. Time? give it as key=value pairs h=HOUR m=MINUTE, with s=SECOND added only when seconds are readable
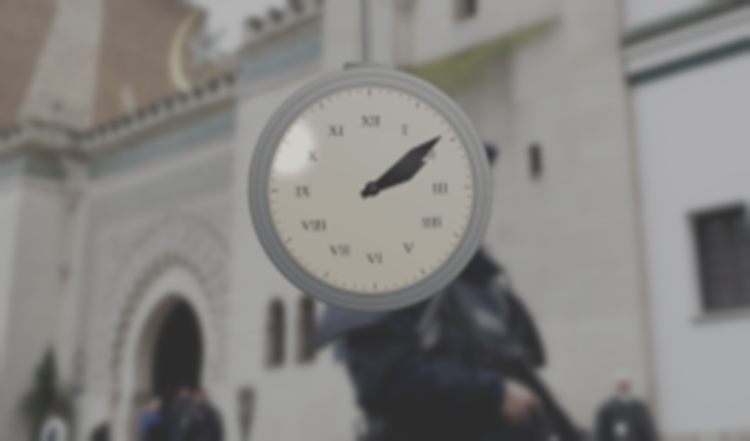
h=2 m=9
